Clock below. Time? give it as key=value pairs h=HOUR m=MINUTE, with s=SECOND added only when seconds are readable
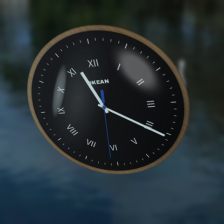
h=11 m=20 s=31
